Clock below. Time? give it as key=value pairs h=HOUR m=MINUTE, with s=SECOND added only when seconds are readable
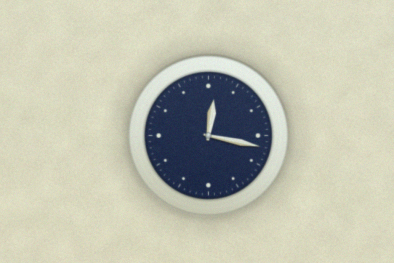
h=12 m=17
